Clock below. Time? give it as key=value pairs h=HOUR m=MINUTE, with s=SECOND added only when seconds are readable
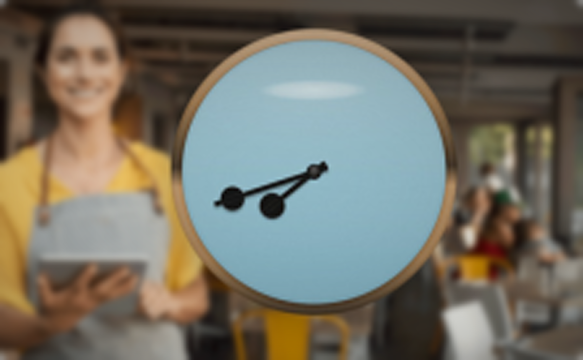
h=7 m=42
